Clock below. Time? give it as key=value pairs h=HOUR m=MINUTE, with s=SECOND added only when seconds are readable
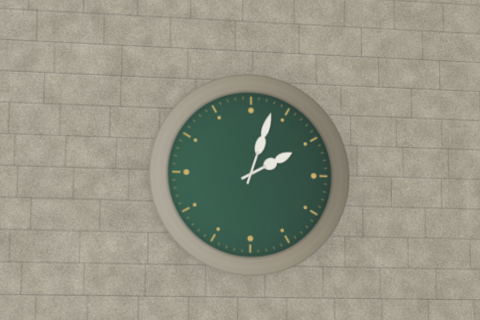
h=2 m=3
